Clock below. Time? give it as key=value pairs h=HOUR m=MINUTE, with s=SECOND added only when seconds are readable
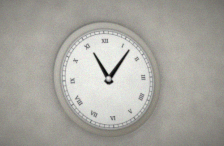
h=11 m=7
